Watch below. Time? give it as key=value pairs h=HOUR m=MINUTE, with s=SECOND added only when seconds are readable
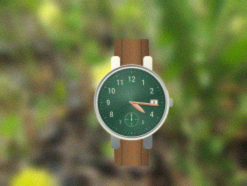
h=4 m=16
